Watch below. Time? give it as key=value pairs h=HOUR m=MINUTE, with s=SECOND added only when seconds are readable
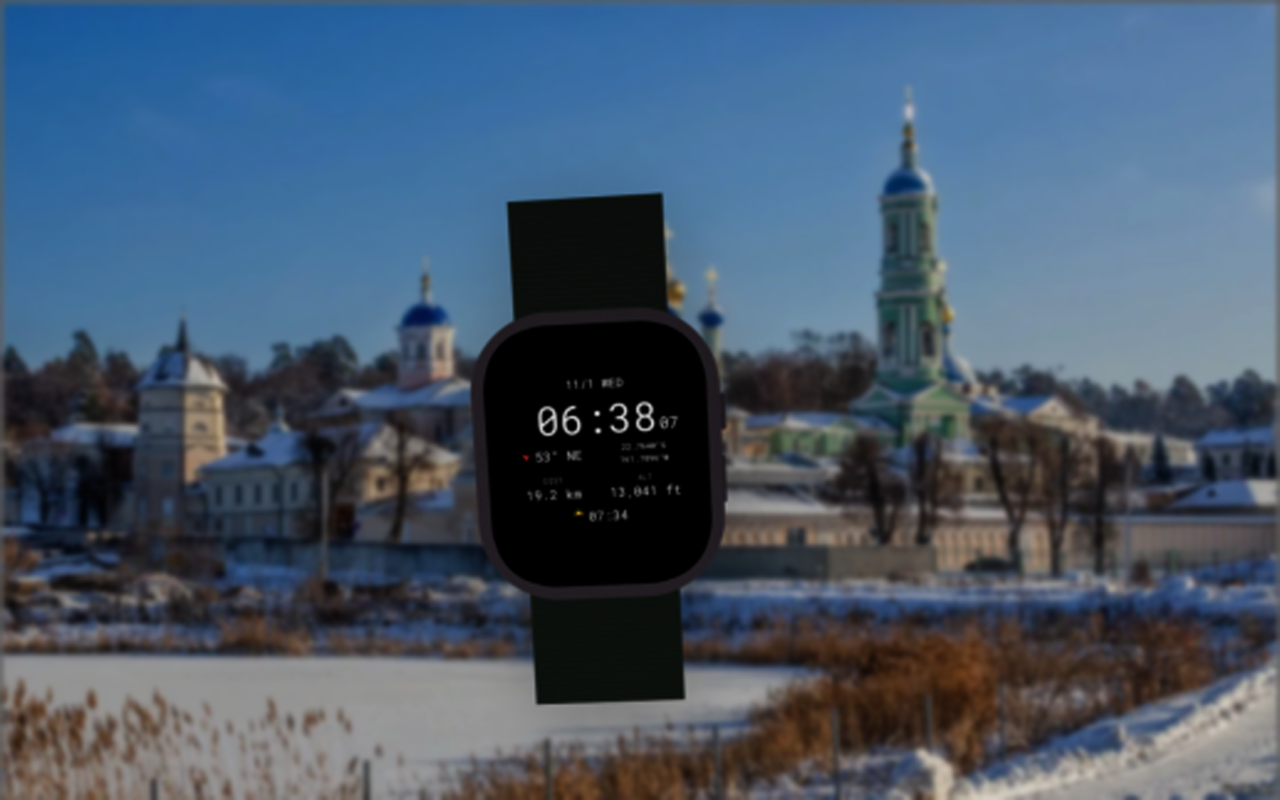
h=6 m=38
